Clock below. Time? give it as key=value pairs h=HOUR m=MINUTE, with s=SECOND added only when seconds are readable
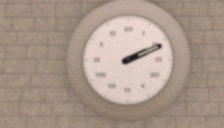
h=2 m=11
